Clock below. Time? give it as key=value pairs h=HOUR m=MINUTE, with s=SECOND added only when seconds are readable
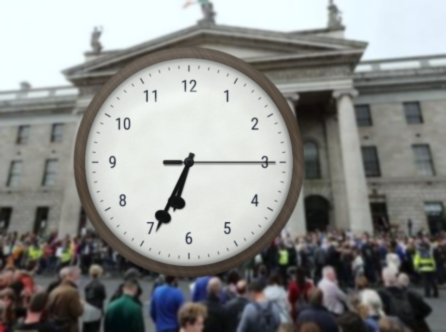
h=6 m=34 s=15
